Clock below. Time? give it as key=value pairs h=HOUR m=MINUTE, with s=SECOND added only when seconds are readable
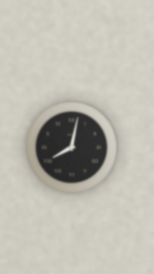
h=8 m=2
